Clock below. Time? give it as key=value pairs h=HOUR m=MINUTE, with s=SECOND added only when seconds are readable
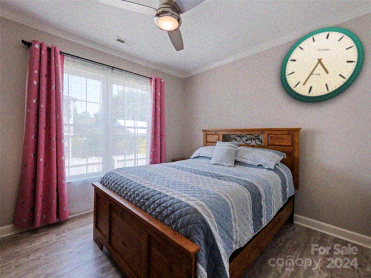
h=4 m=33
